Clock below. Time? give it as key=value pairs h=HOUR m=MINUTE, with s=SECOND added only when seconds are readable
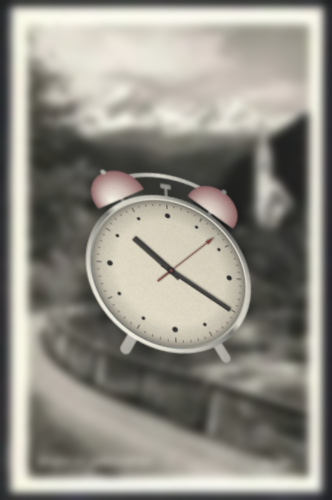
h=10 m=20 s=8
